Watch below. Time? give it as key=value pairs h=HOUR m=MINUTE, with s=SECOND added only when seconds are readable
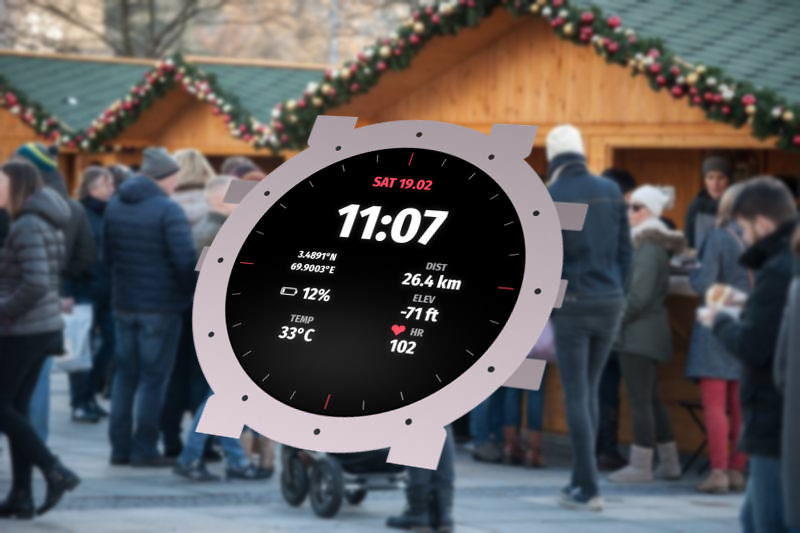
h=11 m=7
